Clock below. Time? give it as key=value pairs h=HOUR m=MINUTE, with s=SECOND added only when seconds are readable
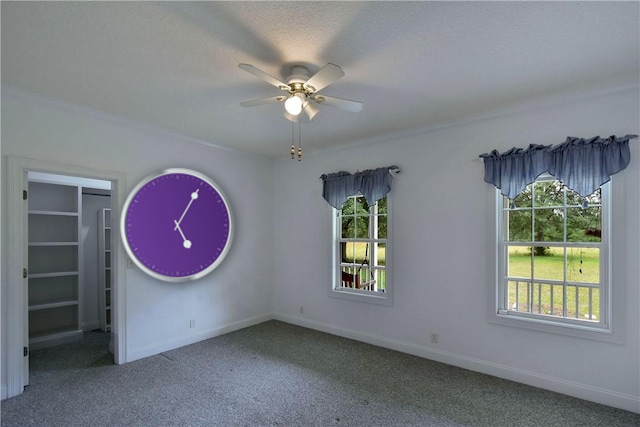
h=5 m=5
